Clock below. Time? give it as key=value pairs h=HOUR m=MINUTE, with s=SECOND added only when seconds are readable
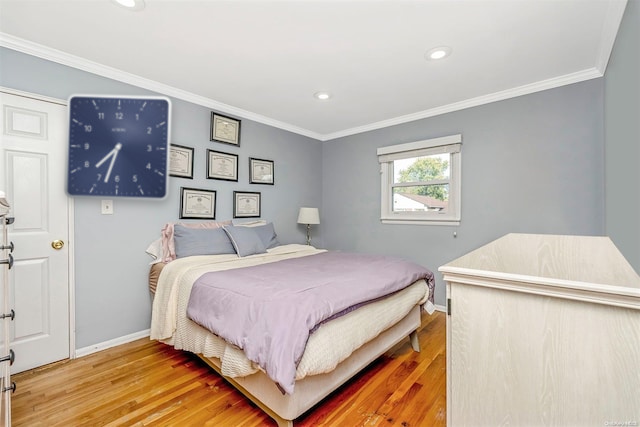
h=7 m=33
